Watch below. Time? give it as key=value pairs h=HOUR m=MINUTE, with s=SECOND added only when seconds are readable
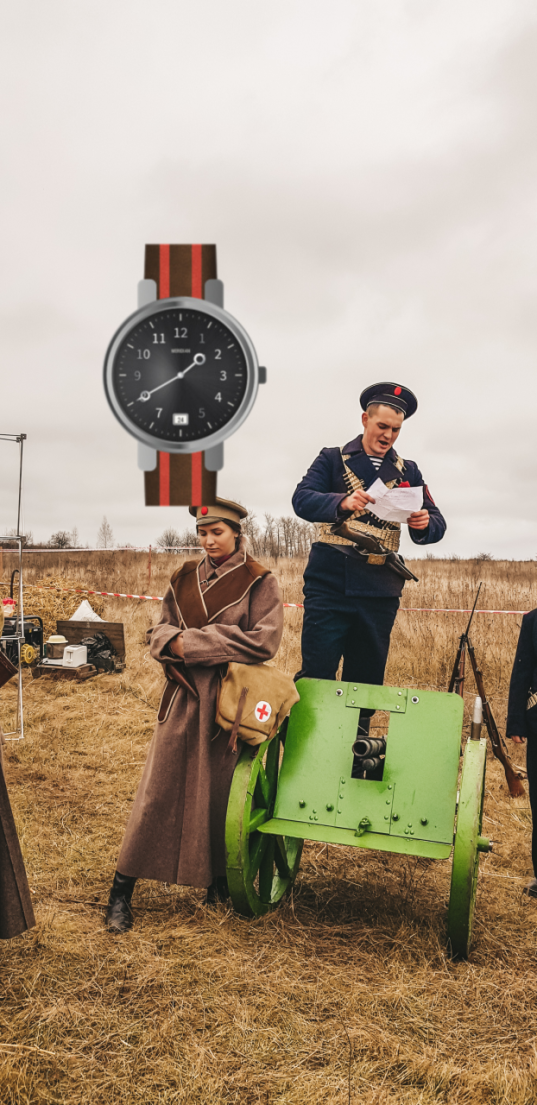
h=1 m=40
